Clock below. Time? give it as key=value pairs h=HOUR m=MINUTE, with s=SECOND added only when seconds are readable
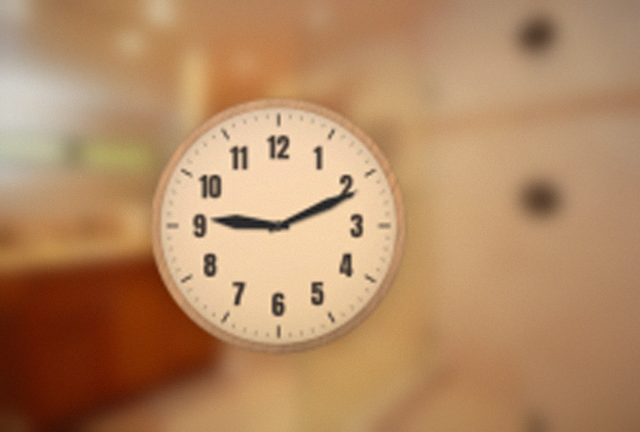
h=9 m=11
